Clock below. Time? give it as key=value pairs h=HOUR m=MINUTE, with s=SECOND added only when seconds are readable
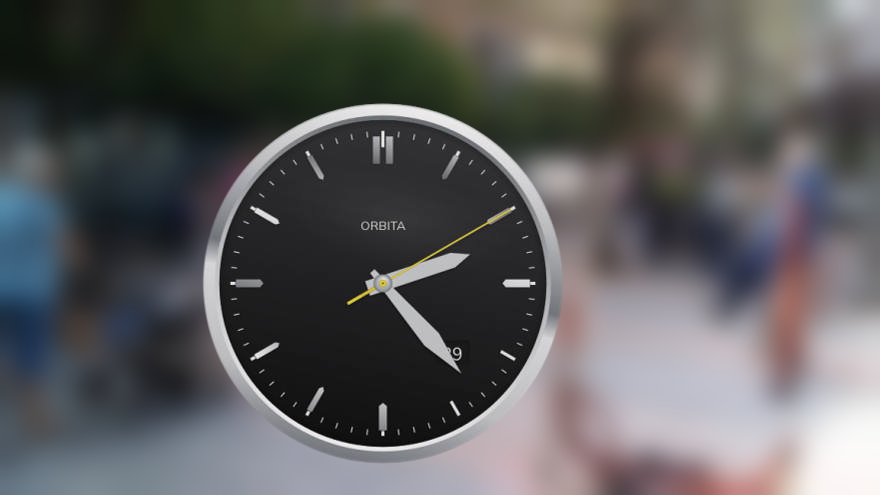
h=2 m=23 s=10
